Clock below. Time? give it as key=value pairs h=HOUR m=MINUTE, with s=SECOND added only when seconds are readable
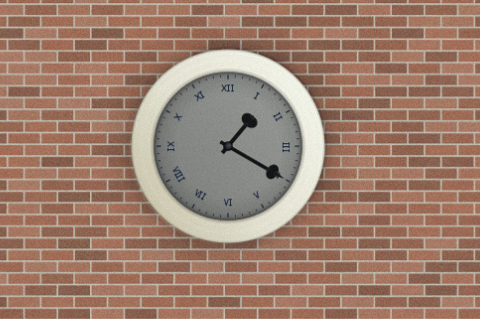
h=1 m=20
